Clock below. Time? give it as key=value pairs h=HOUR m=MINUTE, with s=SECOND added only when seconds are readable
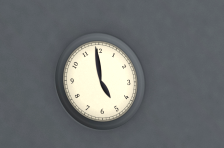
h=4 m=59
